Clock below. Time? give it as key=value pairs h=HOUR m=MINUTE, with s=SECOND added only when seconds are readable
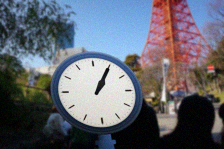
h=1 m=5
